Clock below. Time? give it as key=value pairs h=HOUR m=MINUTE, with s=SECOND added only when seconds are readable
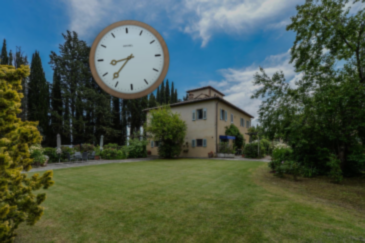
h=8 m=37
